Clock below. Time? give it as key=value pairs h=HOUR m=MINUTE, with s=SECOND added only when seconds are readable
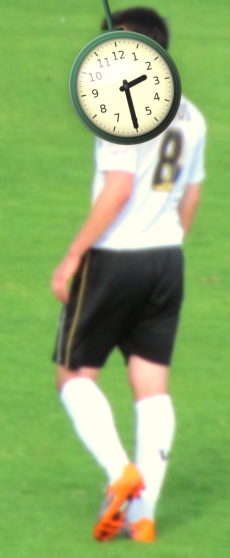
h=2 m=30
